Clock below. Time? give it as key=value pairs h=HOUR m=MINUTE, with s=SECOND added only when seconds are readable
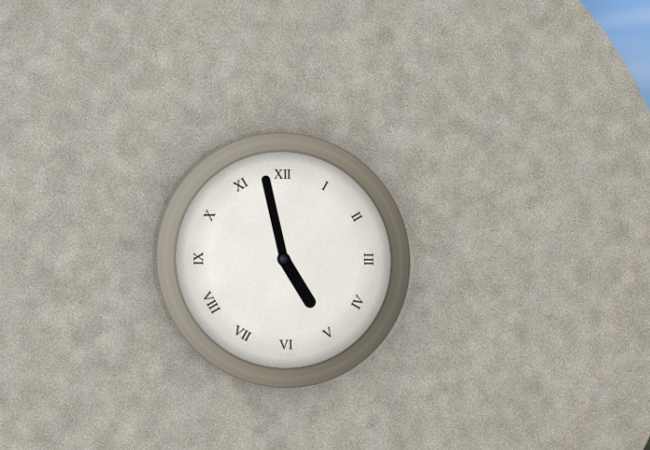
h=4 m=58
